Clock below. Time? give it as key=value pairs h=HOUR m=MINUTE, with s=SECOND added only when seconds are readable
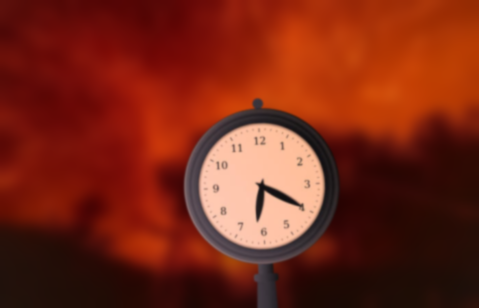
h=6 m=20
